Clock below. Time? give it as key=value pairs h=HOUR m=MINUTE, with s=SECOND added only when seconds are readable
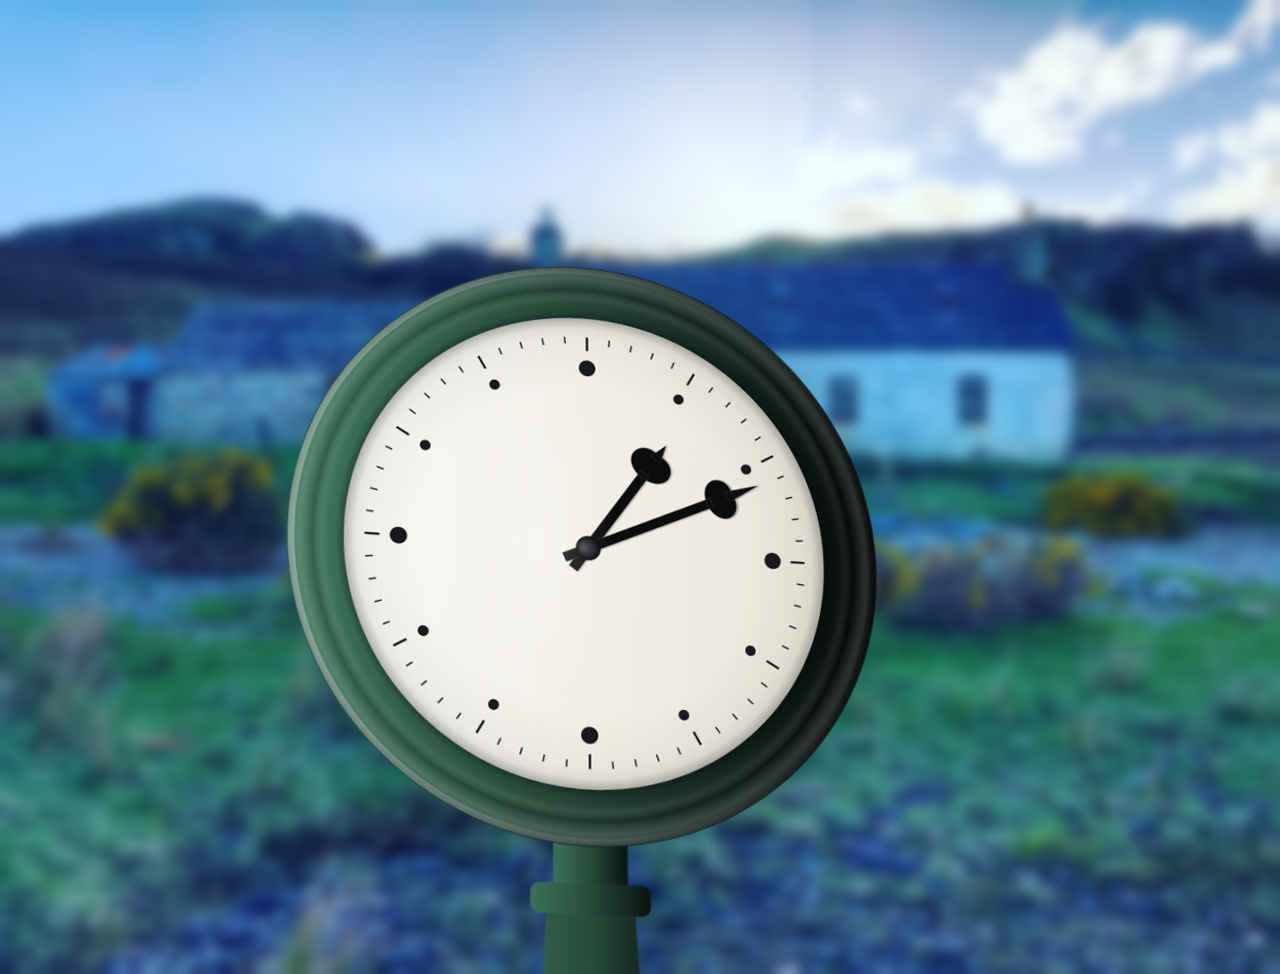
h=1 m=11
